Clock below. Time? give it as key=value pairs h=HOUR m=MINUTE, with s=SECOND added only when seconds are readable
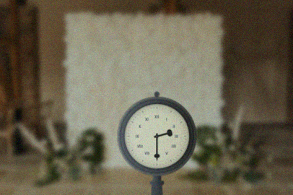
h=2 m=30
